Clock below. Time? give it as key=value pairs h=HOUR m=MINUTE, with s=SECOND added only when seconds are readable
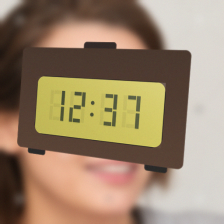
h=12 m=37
